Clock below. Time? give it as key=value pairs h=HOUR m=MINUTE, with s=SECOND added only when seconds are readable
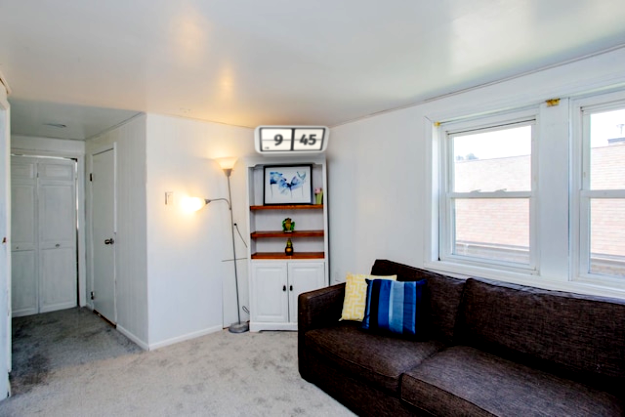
h=9 m=45
